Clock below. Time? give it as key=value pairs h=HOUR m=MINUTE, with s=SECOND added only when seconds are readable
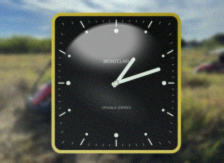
h=1 m=12
